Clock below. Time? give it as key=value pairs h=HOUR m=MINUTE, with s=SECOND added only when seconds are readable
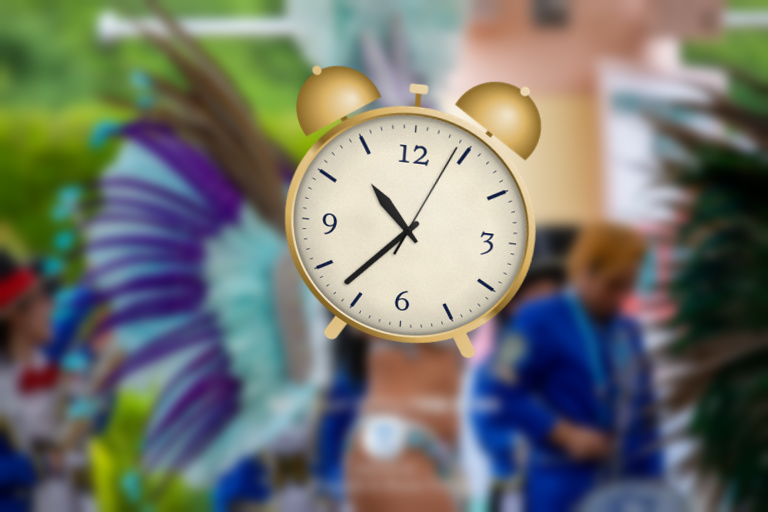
h=10 m=37 s=4
